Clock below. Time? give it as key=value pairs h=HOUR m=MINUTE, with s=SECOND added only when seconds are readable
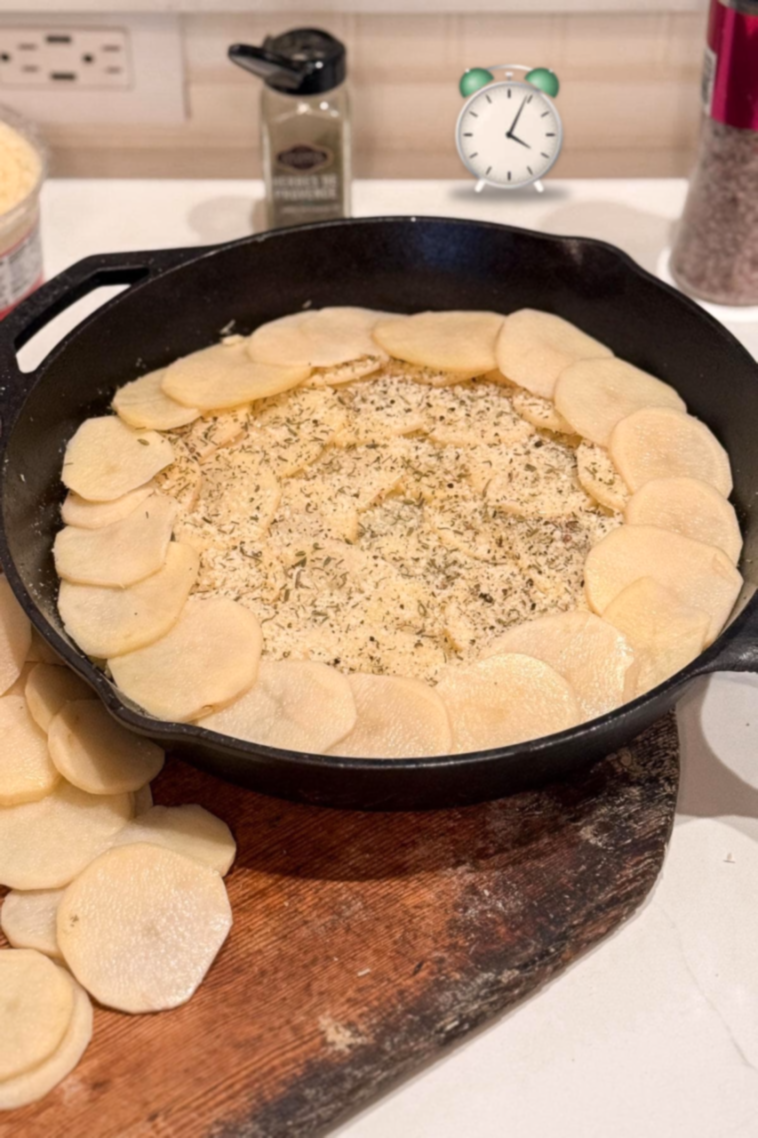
h=4 m=4
